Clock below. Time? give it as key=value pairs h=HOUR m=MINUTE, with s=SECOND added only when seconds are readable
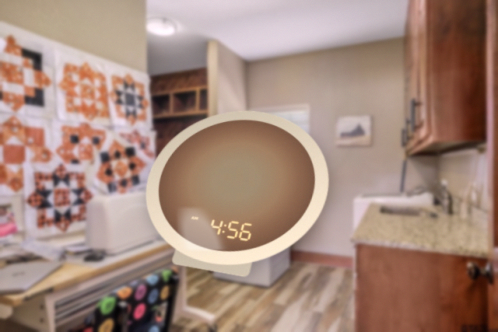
h=4 m=56
